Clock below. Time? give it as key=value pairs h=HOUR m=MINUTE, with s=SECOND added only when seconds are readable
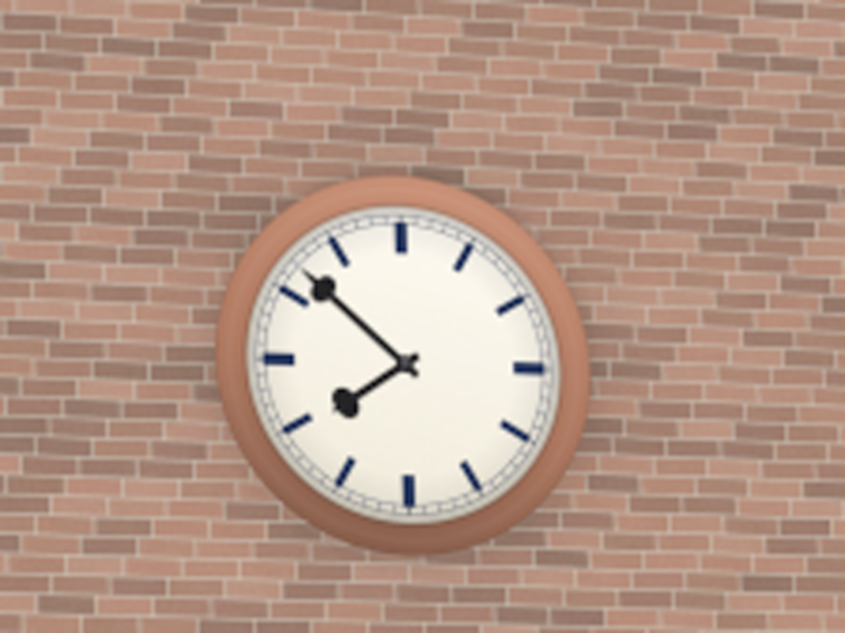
h=7 m=52
